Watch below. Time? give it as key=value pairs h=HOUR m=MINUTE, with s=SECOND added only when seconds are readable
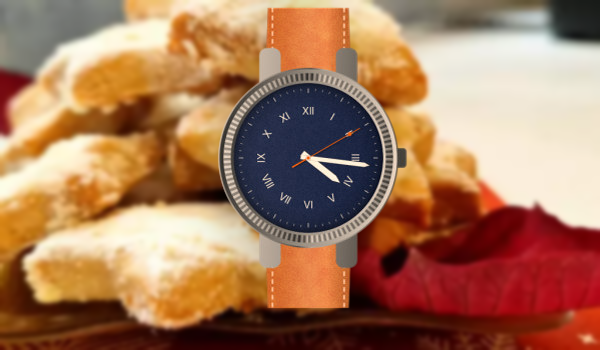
h=4 m=16 s=10
